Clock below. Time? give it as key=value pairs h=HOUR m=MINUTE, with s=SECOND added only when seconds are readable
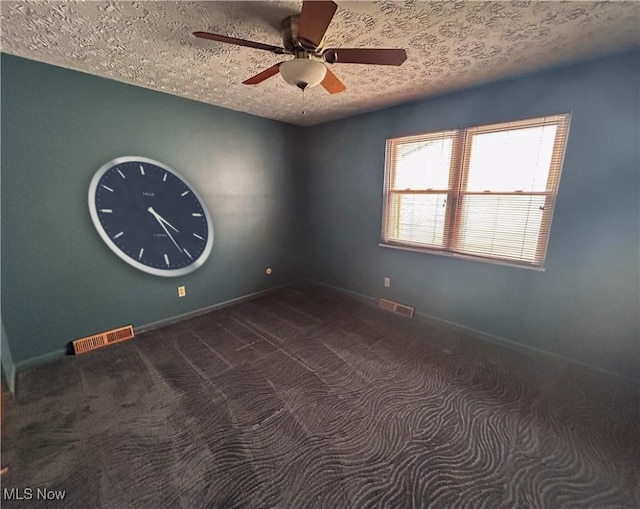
h=4 m=26
